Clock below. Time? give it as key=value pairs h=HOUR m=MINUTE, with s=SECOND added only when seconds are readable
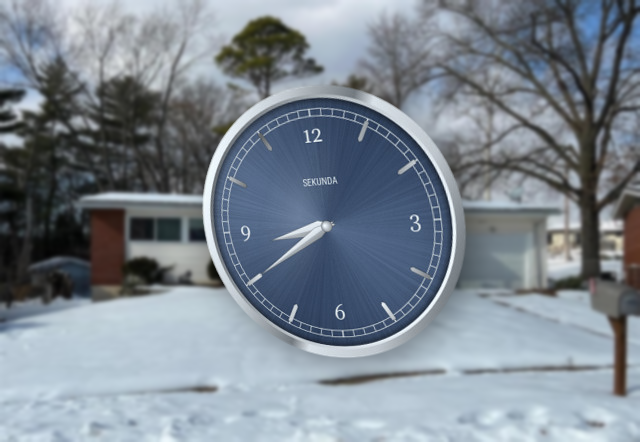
h=8 m=40
